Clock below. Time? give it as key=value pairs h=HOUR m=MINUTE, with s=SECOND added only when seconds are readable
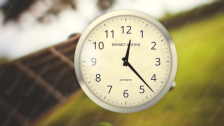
h=12 m=23
